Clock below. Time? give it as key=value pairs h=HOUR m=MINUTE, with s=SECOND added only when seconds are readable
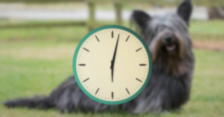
h=6 m=2
